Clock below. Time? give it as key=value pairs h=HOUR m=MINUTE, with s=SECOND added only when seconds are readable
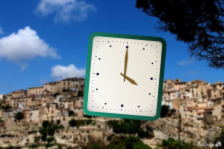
h=4 m=0
